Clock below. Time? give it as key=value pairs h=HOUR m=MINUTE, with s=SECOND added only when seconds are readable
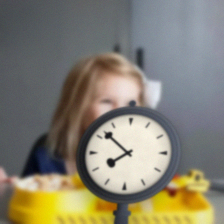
h=7 m=52
